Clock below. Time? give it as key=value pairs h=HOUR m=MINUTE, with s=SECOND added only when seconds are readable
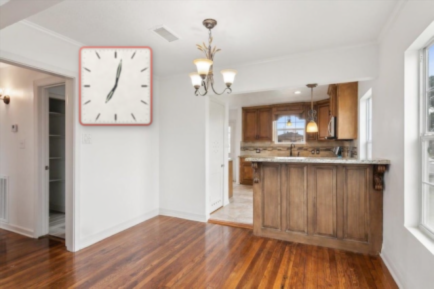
h=7 m=2
